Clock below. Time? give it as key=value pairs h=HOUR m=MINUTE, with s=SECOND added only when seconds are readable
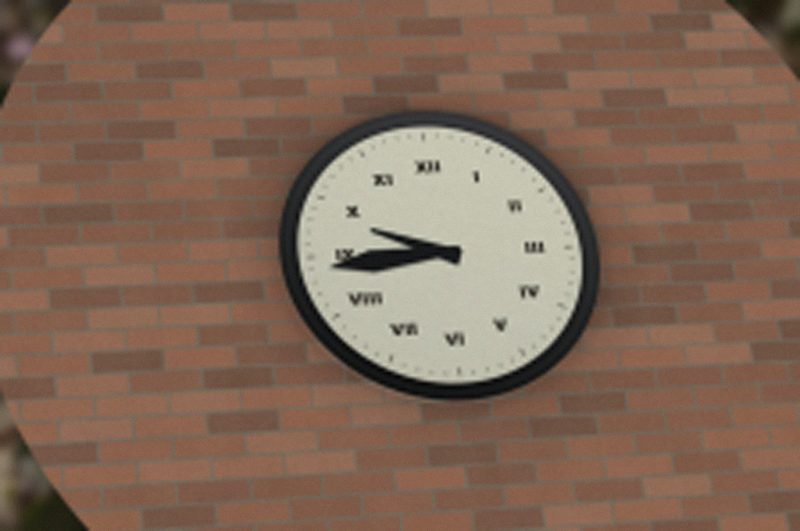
h=9 m=44
